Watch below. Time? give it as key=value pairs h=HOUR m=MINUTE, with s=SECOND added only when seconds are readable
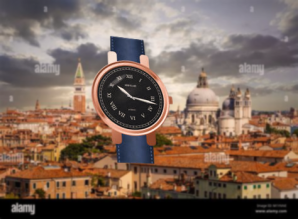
h=10 m=17
